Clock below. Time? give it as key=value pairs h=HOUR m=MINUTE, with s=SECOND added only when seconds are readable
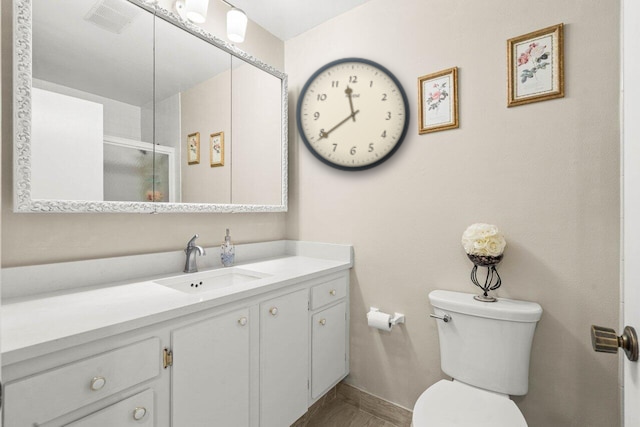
h=11 m=39
